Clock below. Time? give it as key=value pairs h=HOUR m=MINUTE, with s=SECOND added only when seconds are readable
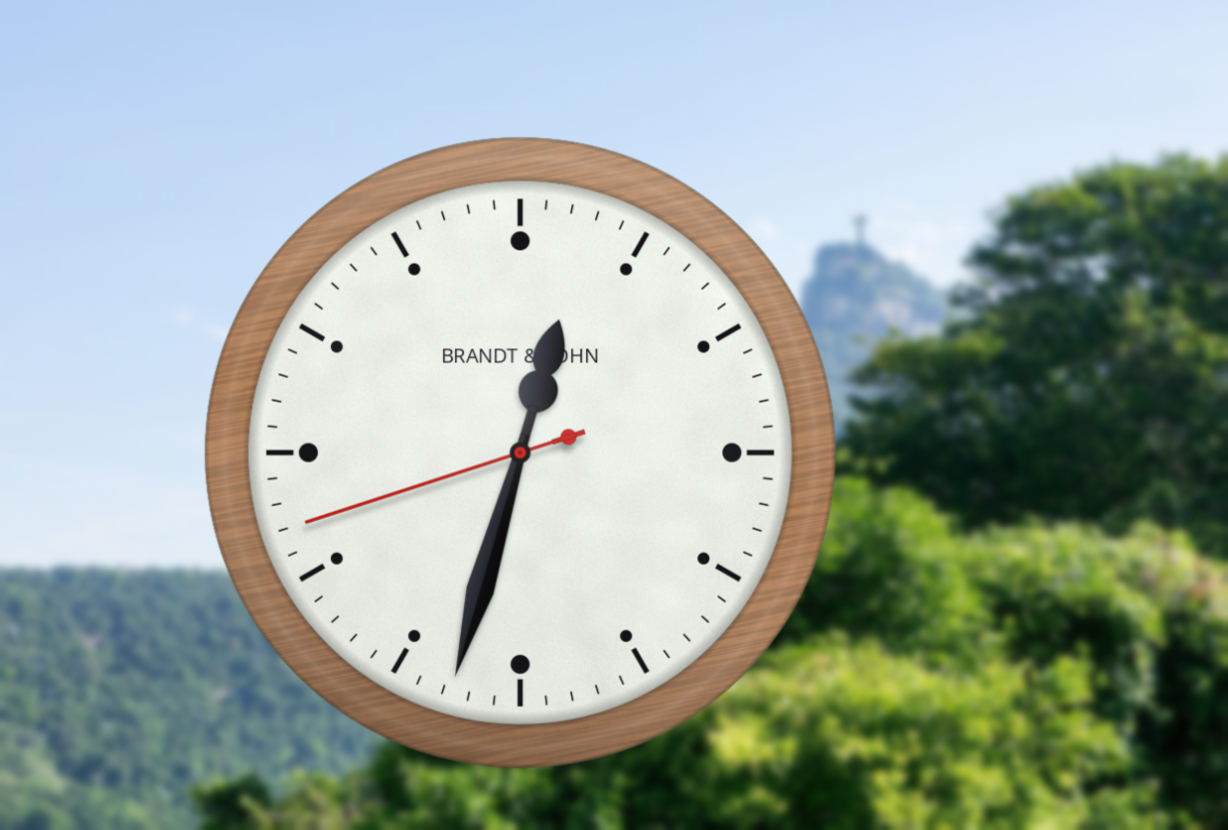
h=12 m=32 s=42
